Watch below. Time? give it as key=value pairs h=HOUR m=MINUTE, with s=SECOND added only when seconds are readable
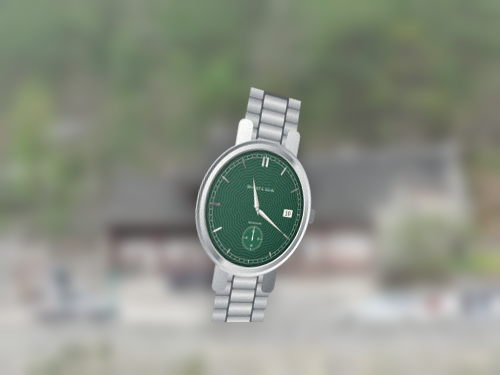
h=11 m=20
